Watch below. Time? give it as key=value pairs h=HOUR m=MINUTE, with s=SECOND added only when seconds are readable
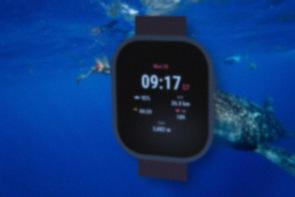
h=9 m=17
